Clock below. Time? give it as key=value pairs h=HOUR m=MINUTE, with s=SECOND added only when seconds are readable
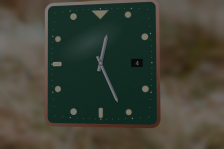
h=12 m=26
